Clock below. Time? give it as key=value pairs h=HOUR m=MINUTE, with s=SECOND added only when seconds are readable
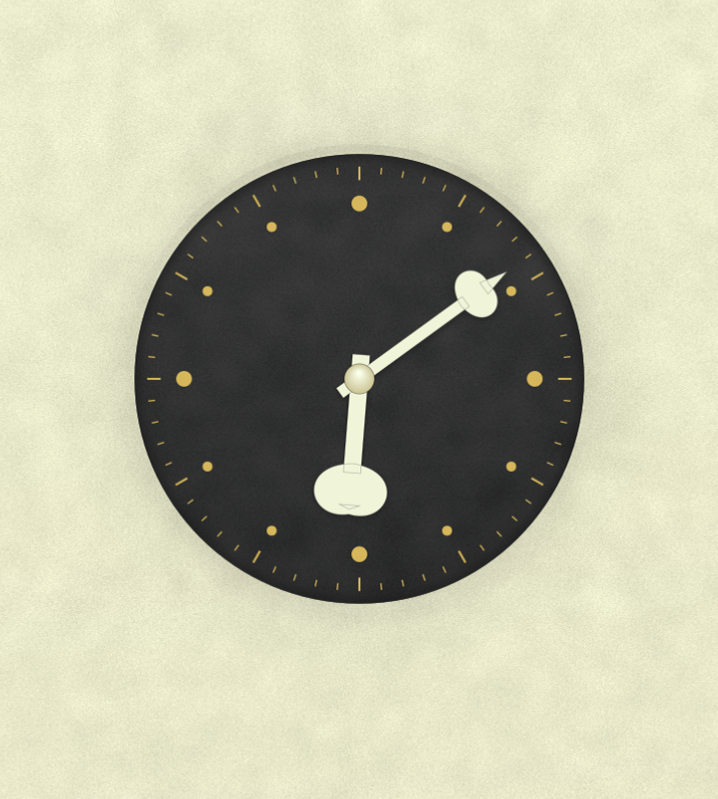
h=6 m=9
